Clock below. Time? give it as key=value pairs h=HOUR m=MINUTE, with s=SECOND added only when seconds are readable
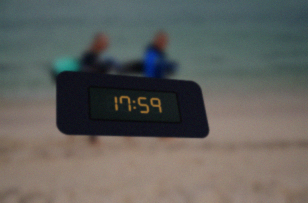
h=17 m=59
